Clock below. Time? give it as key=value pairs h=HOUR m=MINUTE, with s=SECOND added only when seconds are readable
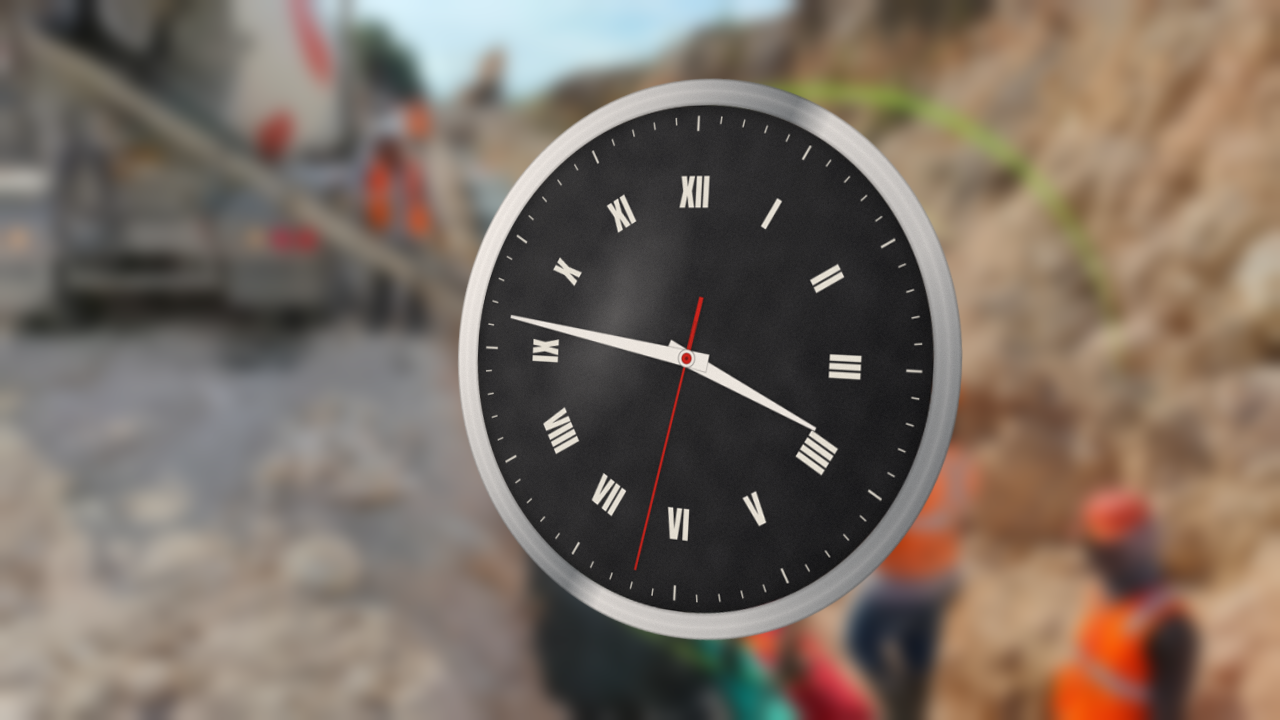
h=3 m=46 s=32
